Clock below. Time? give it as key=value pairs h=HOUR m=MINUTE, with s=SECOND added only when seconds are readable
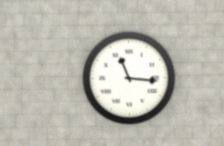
h=11 m=16
